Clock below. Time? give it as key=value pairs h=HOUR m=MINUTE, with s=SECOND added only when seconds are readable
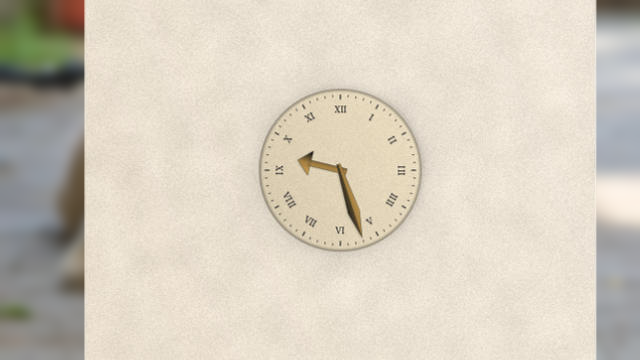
h=9 m=27
